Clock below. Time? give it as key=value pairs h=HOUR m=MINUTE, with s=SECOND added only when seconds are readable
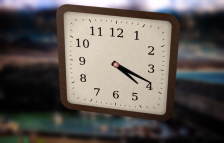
h=4 m=19
